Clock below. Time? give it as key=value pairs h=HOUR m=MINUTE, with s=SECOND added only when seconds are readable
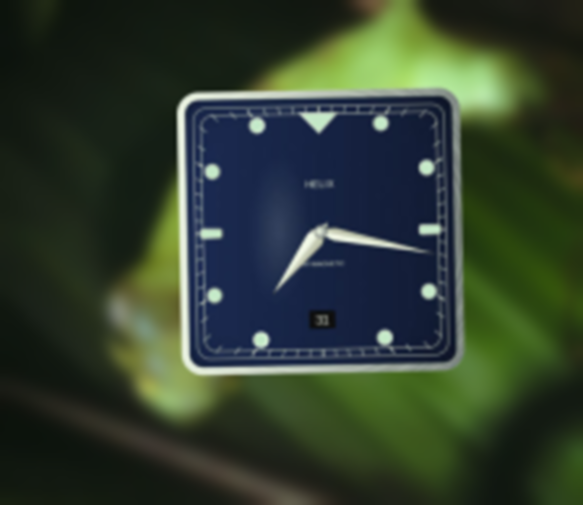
h=7 m=17
